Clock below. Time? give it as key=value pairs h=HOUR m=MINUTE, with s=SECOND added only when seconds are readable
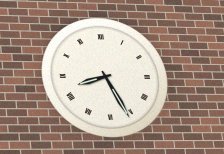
h=8 m=26
